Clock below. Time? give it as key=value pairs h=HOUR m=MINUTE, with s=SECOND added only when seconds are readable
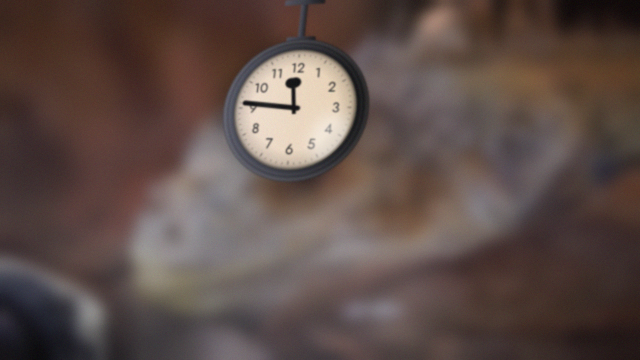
h=11 m=46
